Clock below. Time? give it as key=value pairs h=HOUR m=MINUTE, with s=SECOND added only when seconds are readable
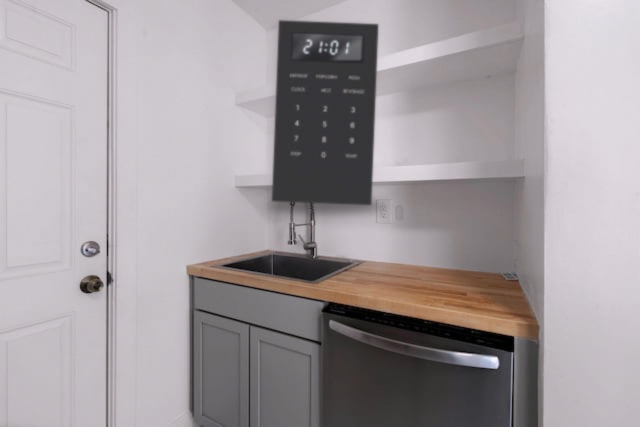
h=21 m=1
